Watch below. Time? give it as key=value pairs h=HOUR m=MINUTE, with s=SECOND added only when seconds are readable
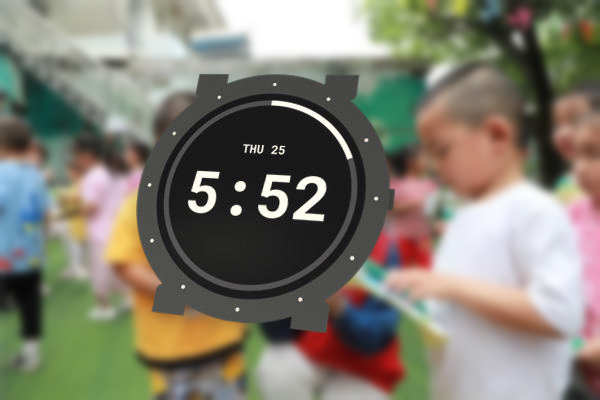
h=5 m=52
